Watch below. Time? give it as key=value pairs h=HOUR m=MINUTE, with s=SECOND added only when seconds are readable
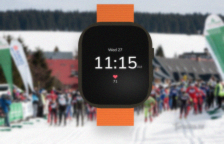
h=11 m=15
